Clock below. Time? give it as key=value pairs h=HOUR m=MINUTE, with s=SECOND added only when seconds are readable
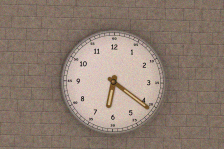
h=6 m=21
